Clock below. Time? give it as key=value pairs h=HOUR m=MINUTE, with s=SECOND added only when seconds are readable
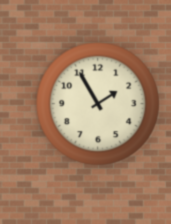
h=1 m=55
